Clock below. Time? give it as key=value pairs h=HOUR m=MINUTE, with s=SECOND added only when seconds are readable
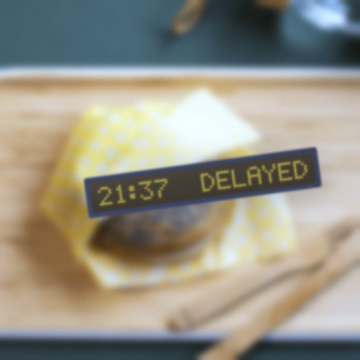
h=21 m=37
